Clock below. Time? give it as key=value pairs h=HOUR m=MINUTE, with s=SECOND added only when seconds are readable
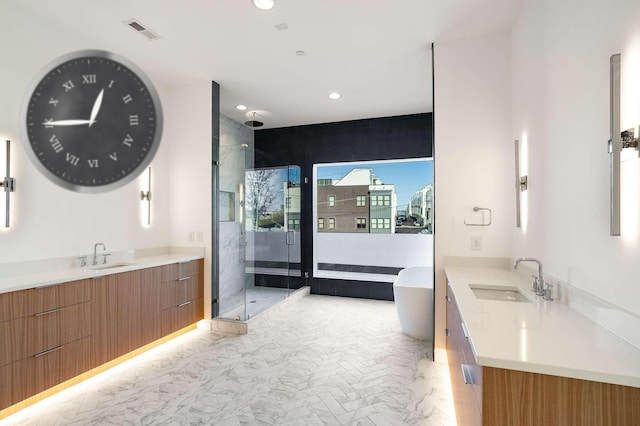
h=12 m=45
